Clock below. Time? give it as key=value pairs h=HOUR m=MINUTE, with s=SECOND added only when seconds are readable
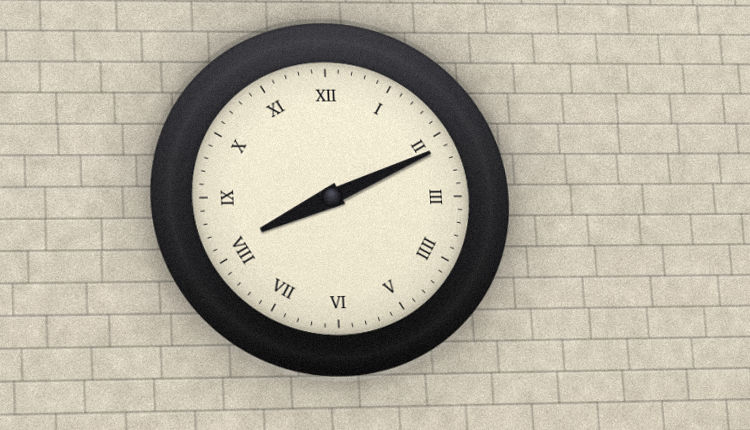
h=8 m=11
